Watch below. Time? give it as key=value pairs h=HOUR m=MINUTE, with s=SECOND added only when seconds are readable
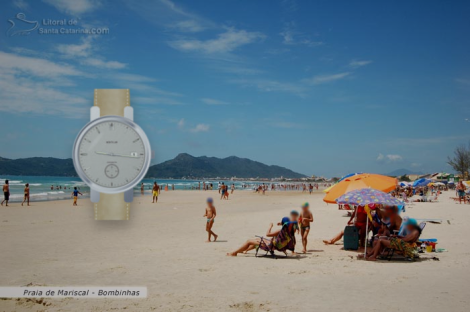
h=9 m=16
